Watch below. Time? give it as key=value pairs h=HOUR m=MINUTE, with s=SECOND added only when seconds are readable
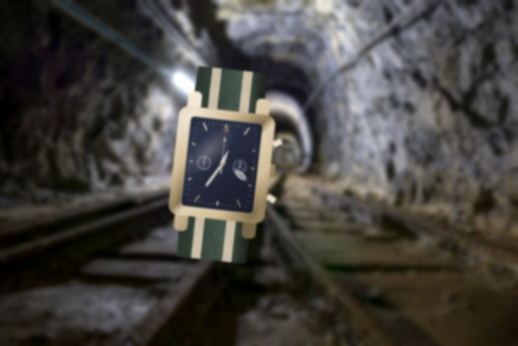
h=12 m=35
